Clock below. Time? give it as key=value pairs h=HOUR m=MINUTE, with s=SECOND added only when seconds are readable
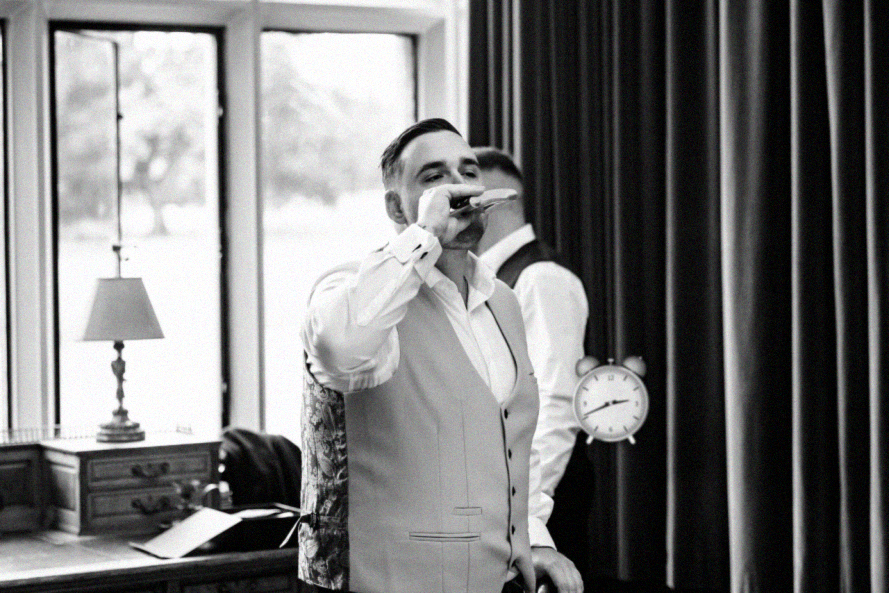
h=2 m=41
